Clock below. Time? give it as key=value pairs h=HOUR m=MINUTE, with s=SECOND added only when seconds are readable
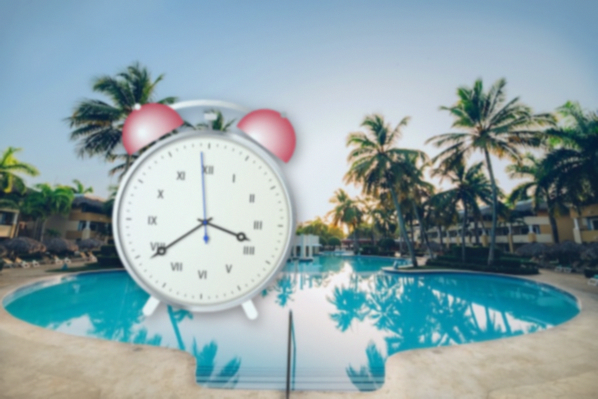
h=3 m=38 s=59
